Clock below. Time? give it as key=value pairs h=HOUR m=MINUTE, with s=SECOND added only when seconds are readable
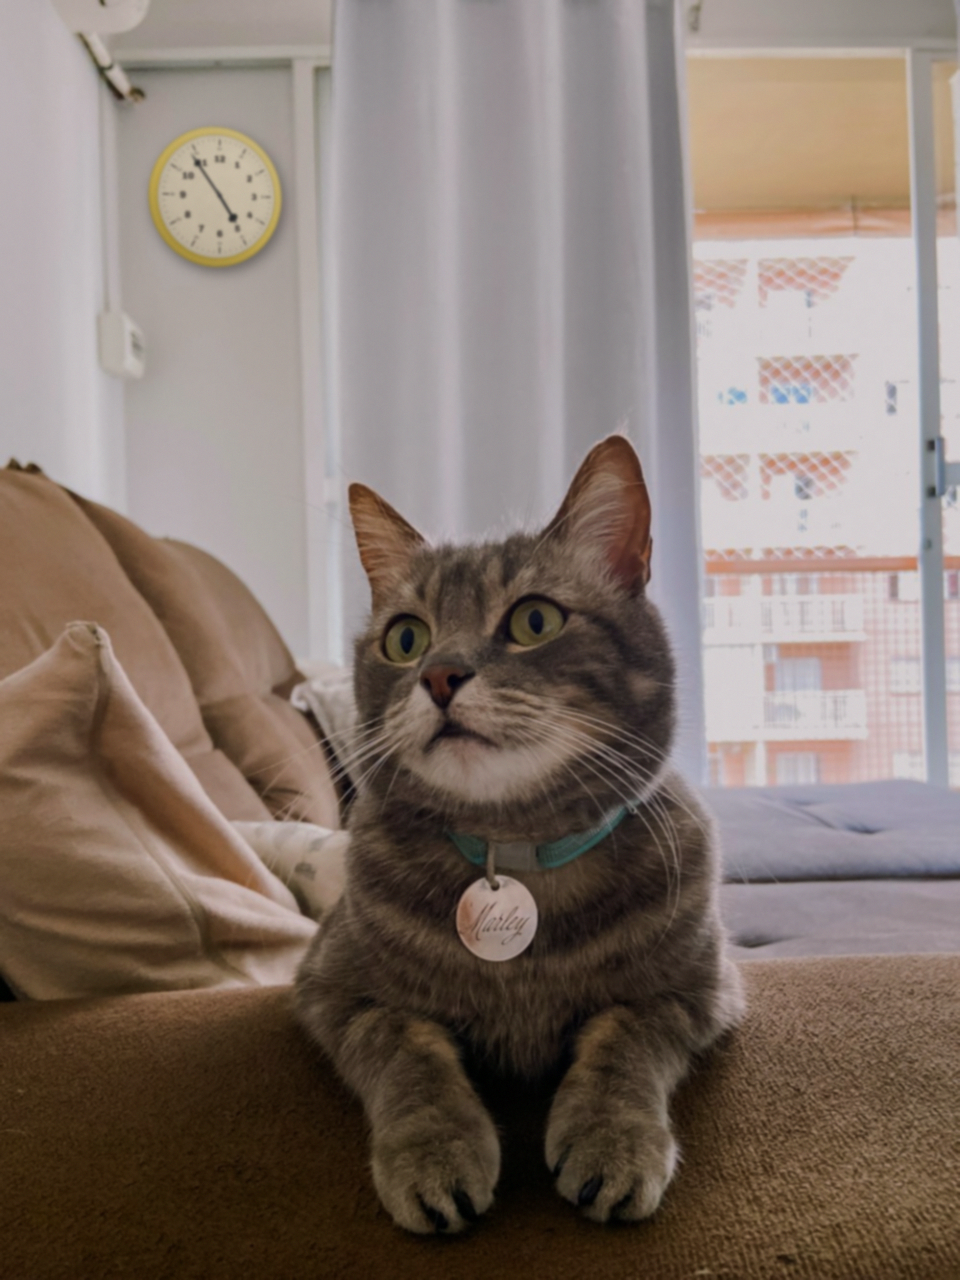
h=4 m=54
